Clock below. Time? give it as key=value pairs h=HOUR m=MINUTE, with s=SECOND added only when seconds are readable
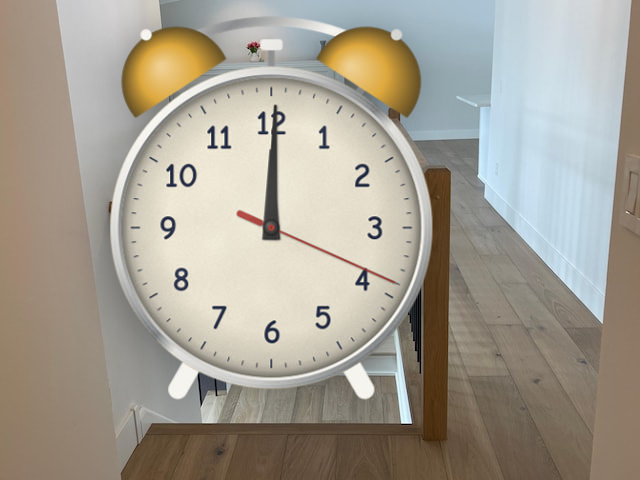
h=12 m=0 s=19
